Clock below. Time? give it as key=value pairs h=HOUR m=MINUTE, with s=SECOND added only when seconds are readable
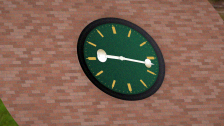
h=9 m=17
